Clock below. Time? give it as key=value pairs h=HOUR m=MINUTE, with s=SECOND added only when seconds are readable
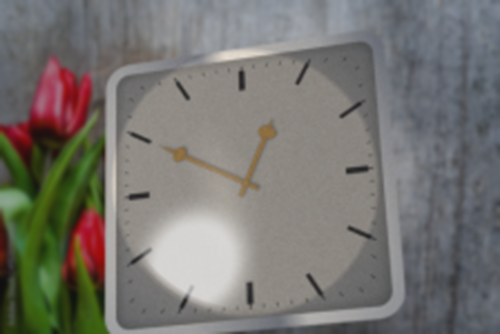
h=12 m=50
